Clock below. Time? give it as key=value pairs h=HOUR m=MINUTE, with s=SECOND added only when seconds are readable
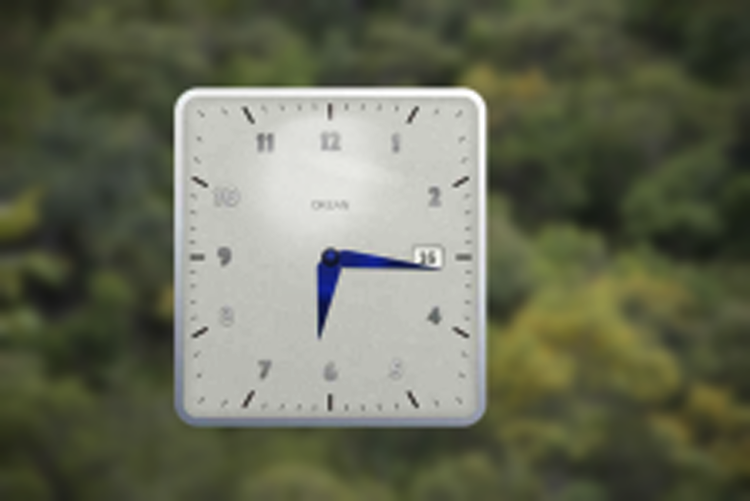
h=6 m=16
